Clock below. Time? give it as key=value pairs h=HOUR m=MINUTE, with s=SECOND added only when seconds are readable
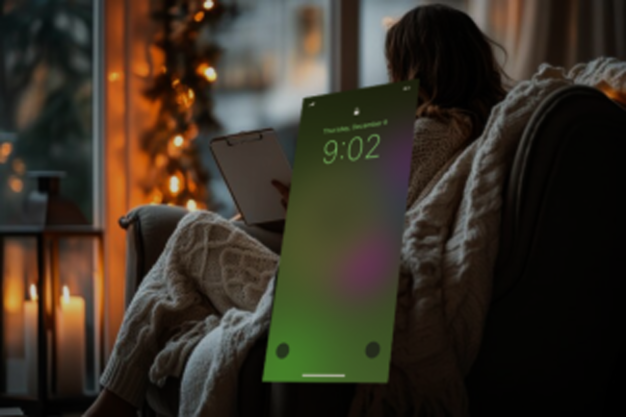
h=9 m=2
